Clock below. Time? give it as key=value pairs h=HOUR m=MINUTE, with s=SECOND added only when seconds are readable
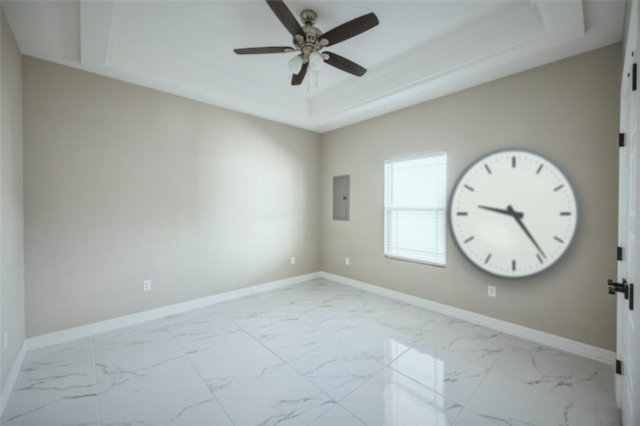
h=9 m=24
